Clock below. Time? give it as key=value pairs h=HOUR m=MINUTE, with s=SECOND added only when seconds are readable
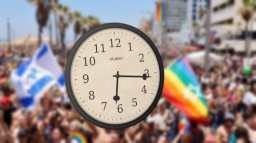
h=6 m=16
